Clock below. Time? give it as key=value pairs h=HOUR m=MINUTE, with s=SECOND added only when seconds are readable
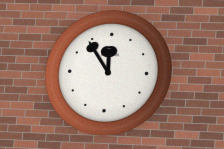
h=11 m=54
